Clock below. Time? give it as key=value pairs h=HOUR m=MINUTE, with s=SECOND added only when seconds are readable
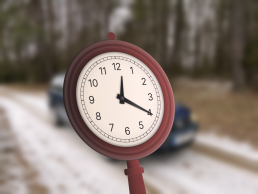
h=12 m=20
